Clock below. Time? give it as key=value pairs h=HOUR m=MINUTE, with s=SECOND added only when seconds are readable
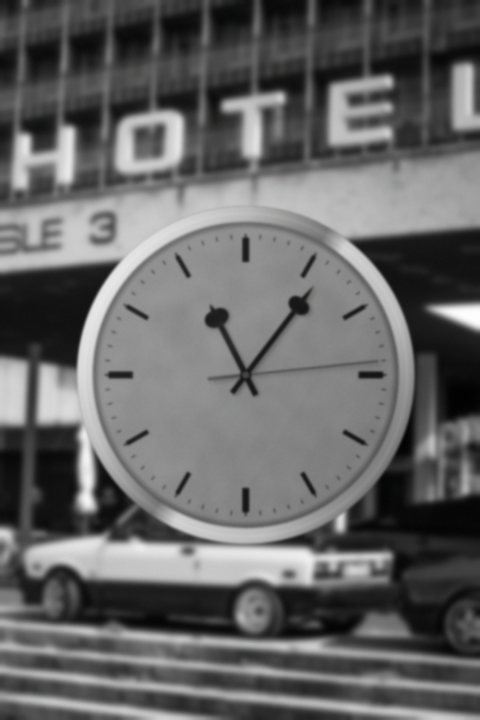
h=11 m=6 s=14
